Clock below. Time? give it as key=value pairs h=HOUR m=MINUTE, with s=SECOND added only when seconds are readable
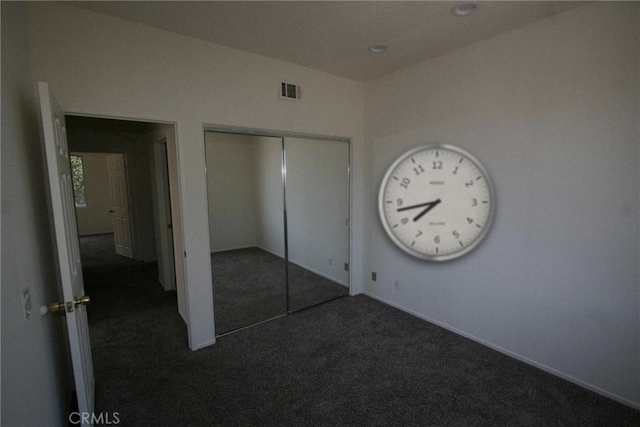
h=7 m=43
